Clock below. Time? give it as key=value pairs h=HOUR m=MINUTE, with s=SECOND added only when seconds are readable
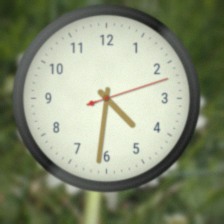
h=4 m=31 s=12
